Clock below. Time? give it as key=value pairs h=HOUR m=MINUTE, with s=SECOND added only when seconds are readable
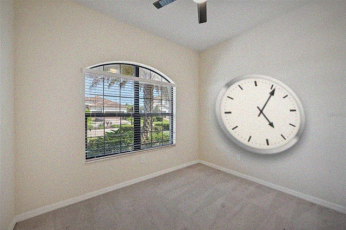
h=5 m=6
